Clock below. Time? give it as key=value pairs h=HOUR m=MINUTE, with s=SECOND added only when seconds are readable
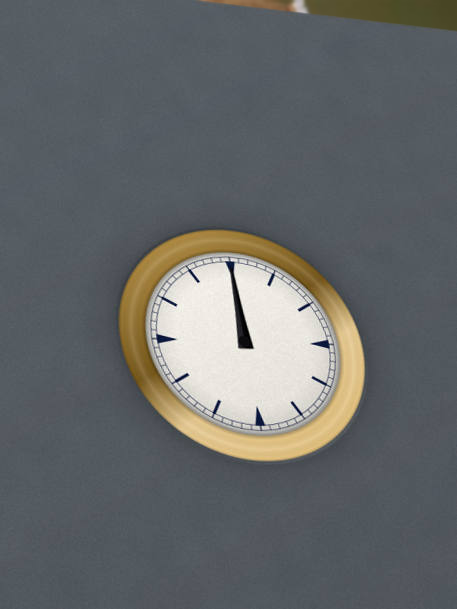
h=12 m=0
